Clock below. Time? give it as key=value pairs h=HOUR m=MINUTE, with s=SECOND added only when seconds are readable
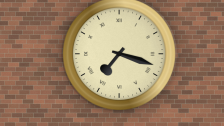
h=7 m=18
